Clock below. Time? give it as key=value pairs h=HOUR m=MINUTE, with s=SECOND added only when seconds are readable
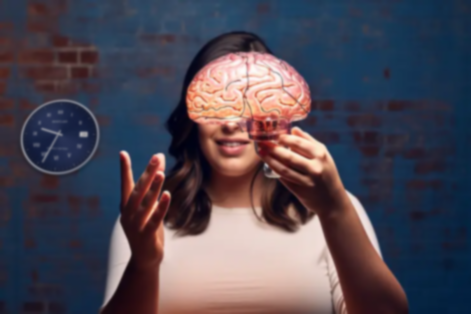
h=9 m=34
